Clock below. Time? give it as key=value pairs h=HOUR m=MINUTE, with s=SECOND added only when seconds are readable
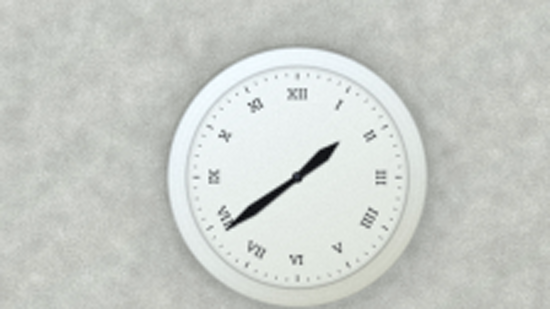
h=1 m=39
